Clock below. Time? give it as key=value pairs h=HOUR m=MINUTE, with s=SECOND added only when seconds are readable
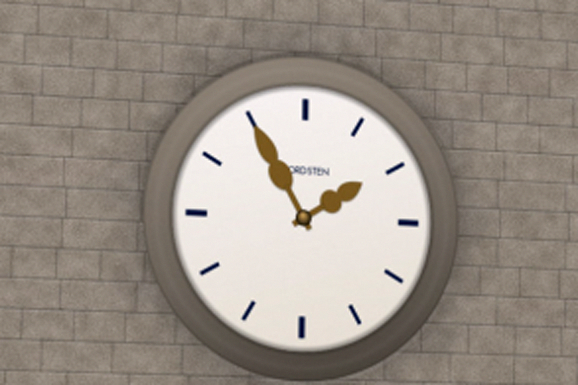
h=1 m=55
